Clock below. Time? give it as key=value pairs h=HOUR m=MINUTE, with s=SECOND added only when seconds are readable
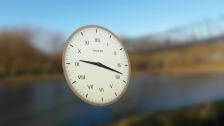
h=9 m=18
